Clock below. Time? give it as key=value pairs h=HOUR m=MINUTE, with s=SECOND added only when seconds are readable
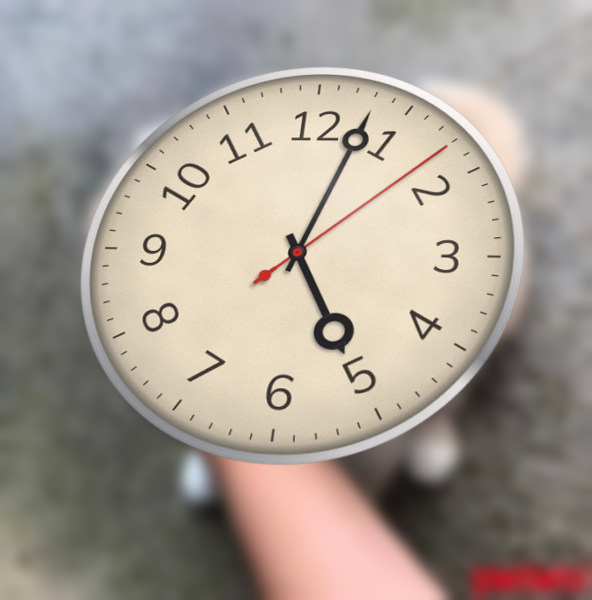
h=5 m=3 s=8
